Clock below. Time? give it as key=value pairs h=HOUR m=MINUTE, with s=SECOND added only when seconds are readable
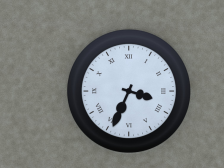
h=3 m=34
